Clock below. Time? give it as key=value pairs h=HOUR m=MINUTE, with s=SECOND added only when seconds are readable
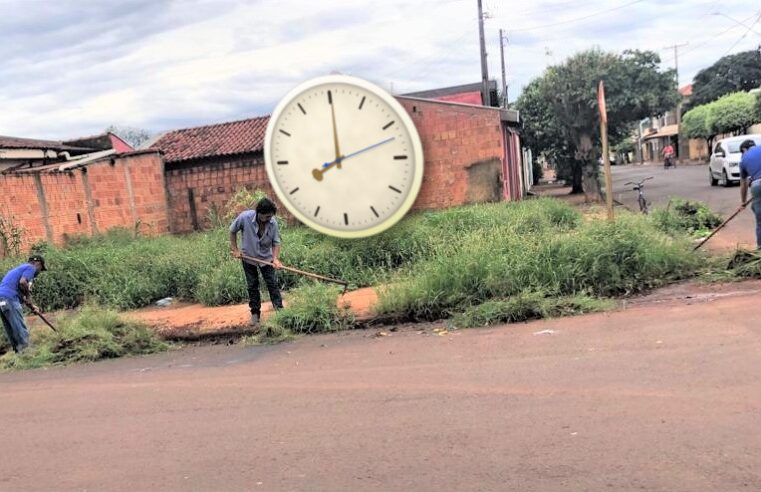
h=8 m=0 s=12
